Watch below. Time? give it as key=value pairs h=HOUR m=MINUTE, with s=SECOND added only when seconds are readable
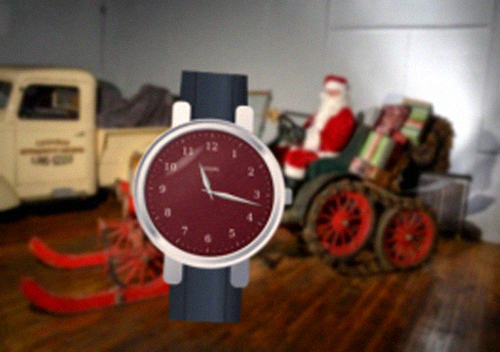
h=11 m=17
